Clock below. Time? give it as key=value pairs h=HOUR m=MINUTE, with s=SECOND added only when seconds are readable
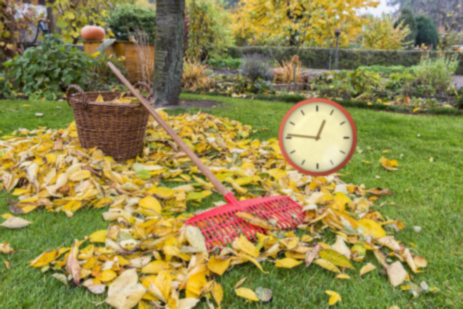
h=12 m=46
